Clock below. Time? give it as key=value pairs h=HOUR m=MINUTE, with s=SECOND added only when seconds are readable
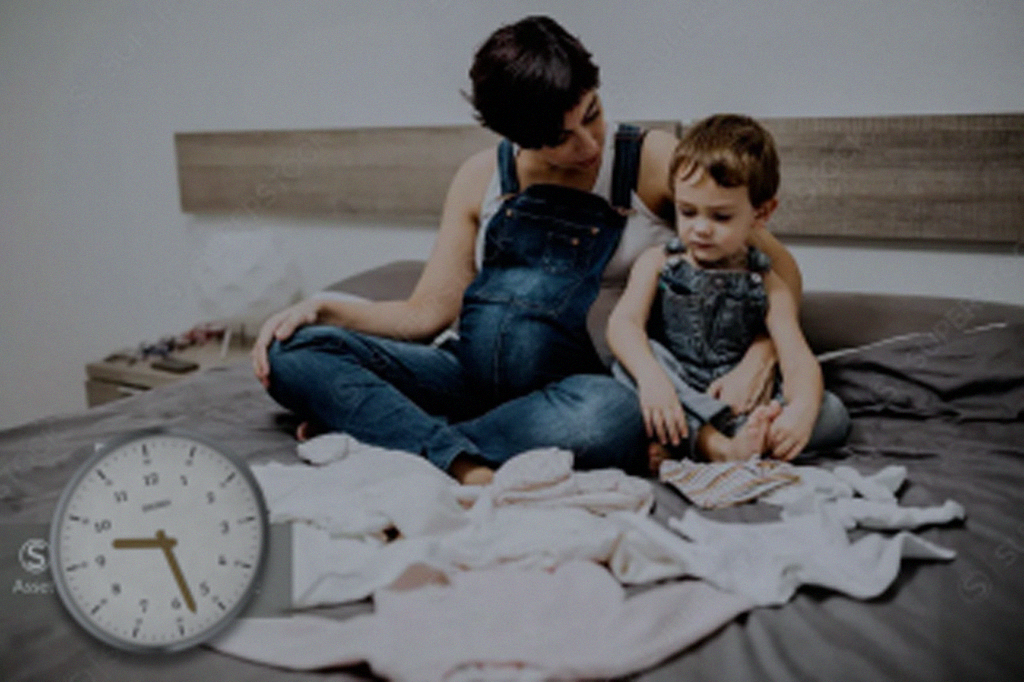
h=9 m=28
